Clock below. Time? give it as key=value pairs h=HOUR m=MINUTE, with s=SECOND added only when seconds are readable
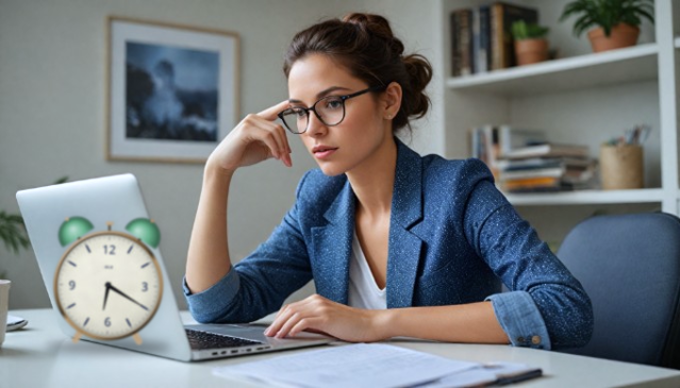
h=6 m=20
